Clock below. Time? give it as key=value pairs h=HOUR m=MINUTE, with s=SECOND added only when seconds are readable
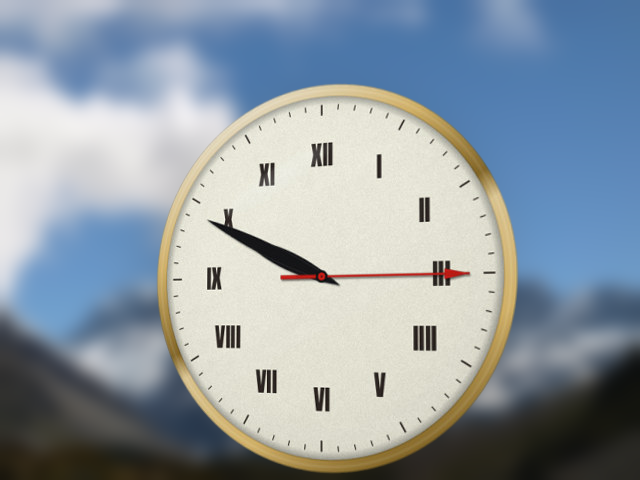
h=9 m=49 s=15
